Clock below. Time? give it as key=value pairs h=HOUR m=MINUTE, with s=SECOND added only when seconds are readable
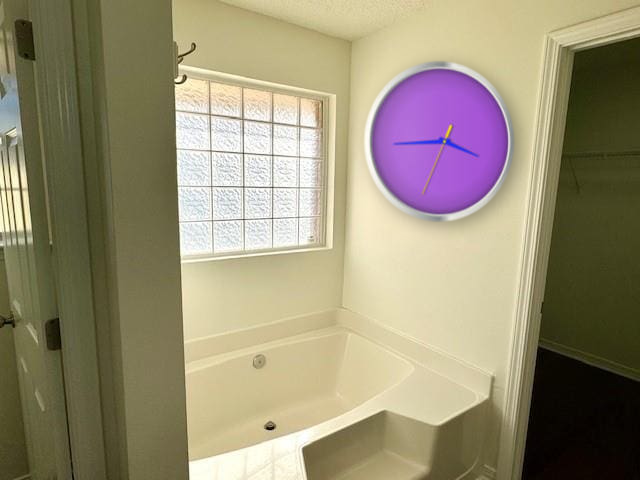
h=3 m=44 s=34
